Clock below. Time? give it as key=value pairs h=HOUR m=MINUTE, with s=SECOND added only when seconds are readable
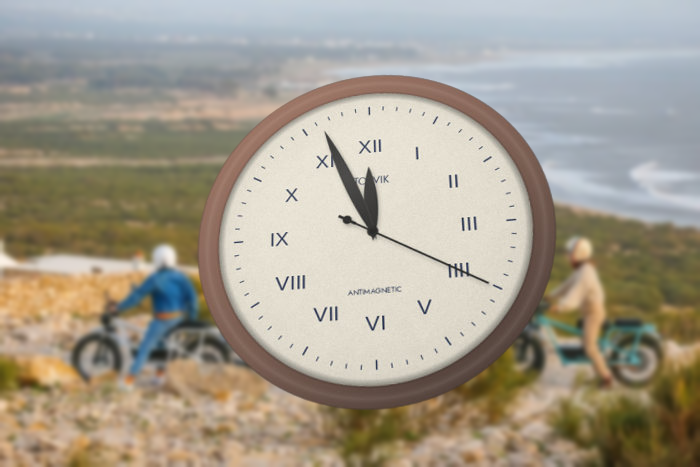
h=11 m=56 s=20
